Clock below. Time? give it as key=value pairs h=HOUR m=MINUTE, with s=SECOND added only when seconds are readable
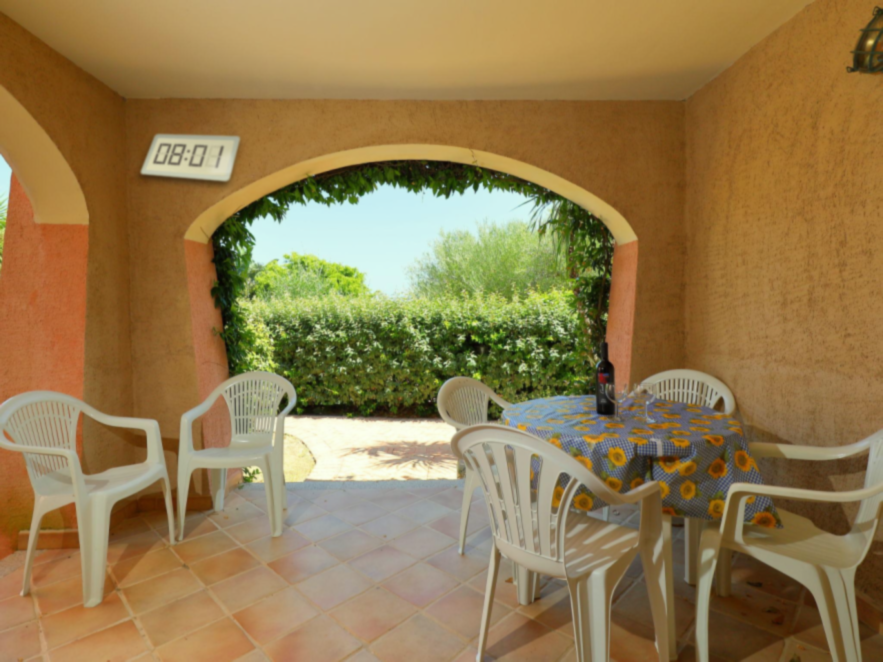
h=8 m=1
